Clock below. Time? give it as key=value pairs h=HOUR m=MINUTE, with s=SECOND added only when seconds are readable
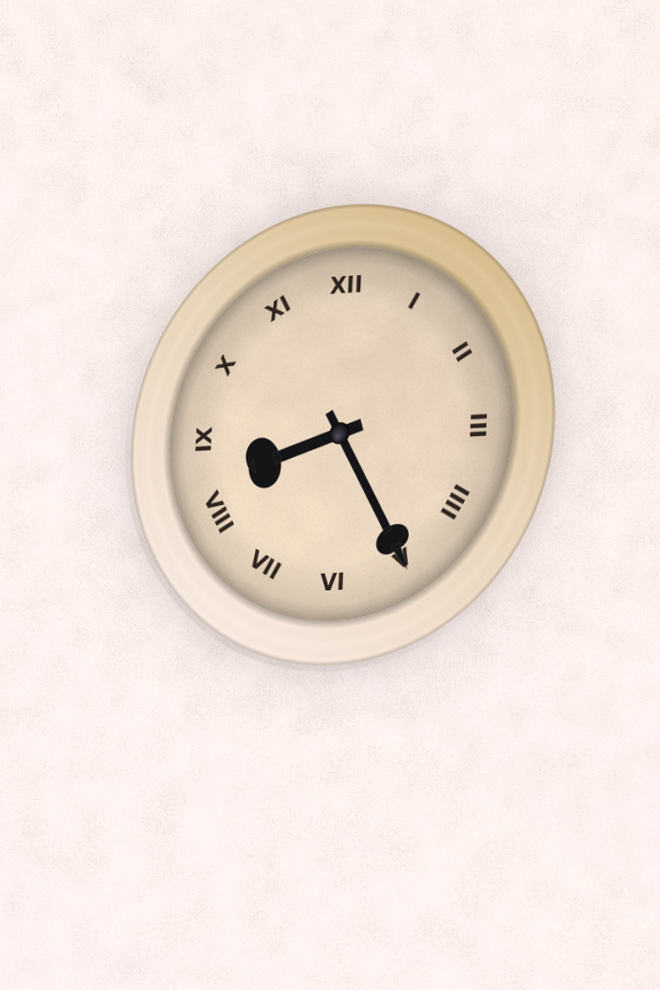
h=8 m=25
